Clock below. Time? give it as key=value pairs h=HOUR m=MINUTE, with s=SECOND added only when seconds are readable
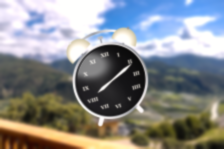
h=8 m=11
